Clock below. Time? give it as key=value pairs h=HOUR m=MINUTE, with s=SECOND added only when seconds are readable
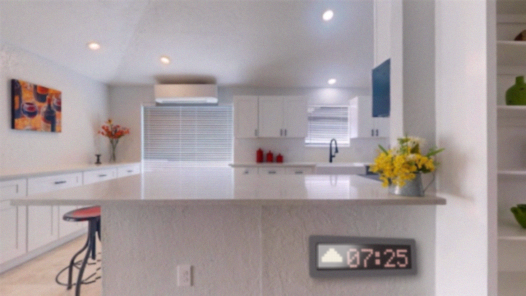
h=7 m=25
